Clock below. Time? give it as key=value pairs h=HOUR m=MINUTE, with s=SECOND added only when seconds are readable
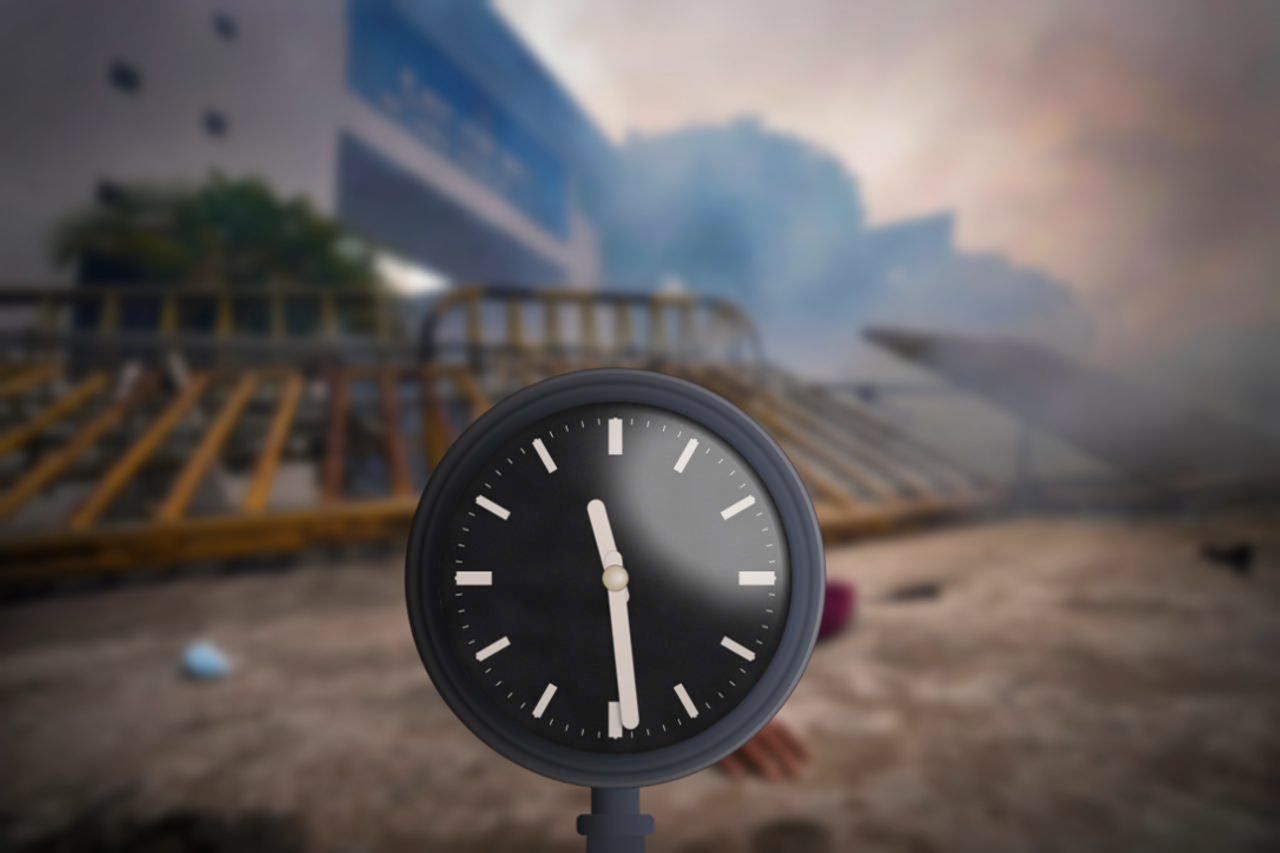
h=11 m=29
